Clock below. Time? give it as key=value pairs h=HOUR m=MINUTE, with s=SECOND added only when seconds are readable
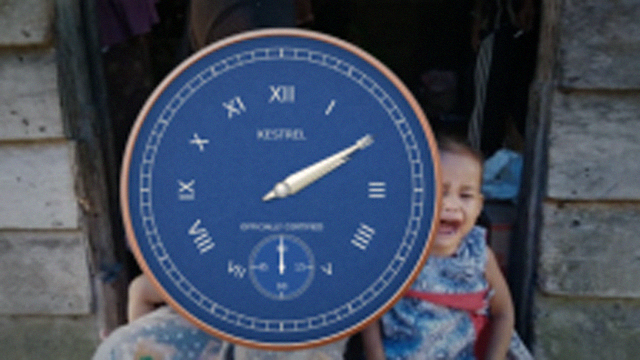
h=2 m=10
